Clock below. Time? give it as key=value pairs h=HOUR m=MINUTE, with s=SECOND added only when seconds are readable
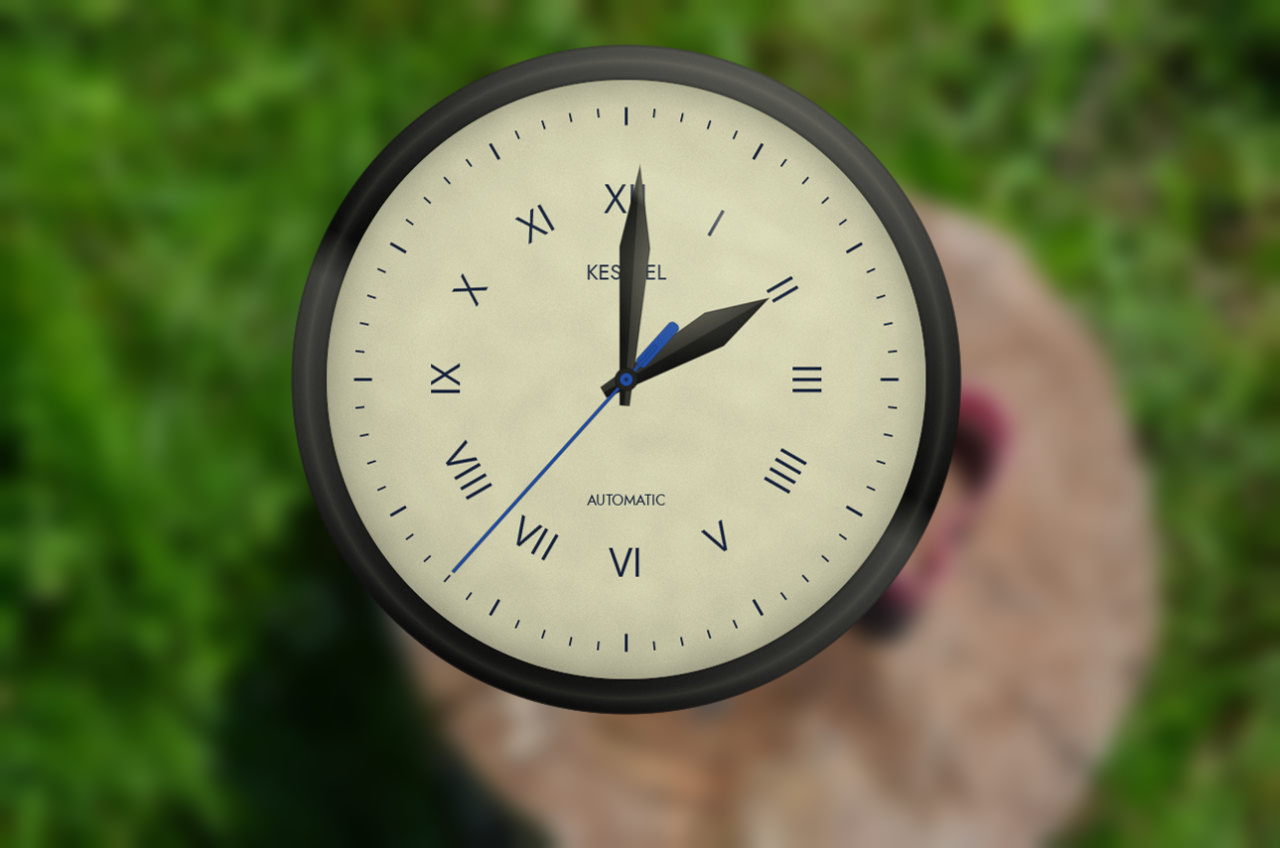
h=2 m=0 s=37
